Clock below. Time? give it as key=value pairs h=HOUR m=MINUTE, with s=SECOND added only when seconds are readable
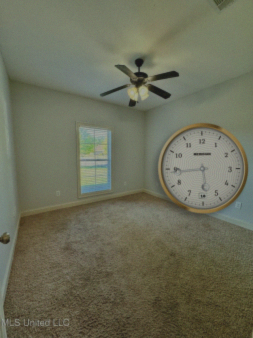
h=5 m=44
